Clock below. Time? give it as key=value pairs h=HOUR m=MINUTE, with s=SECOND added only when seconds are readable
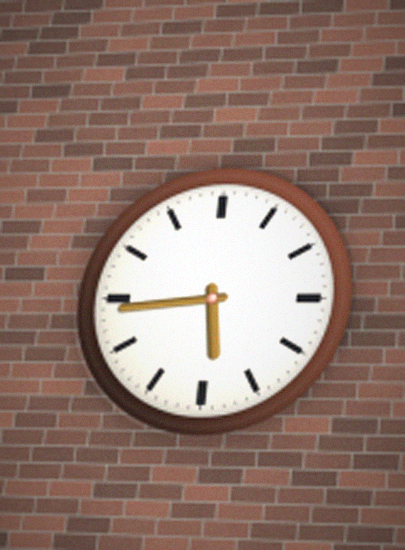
h=5 m=44
